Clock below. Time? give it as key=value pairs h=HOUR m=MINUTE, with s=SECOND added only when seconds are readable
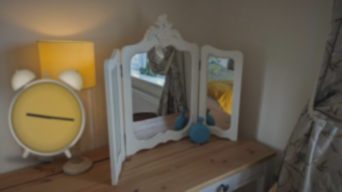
h=9 m=16
